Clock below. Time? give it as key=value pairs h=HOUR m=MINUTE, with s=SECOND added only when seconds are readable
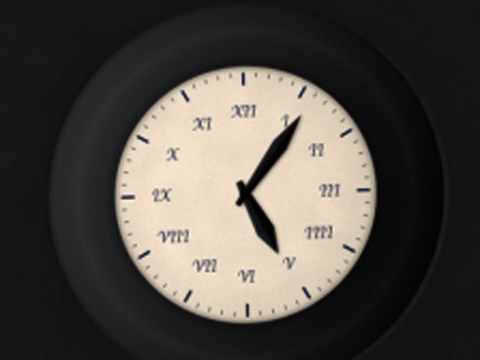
h=5 m=6
